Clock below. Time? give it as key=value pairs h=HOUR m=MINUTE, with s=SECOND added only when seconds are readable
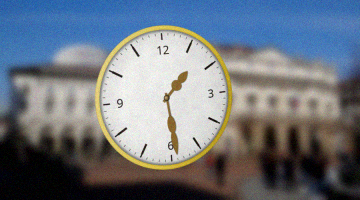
h=1 m=29
